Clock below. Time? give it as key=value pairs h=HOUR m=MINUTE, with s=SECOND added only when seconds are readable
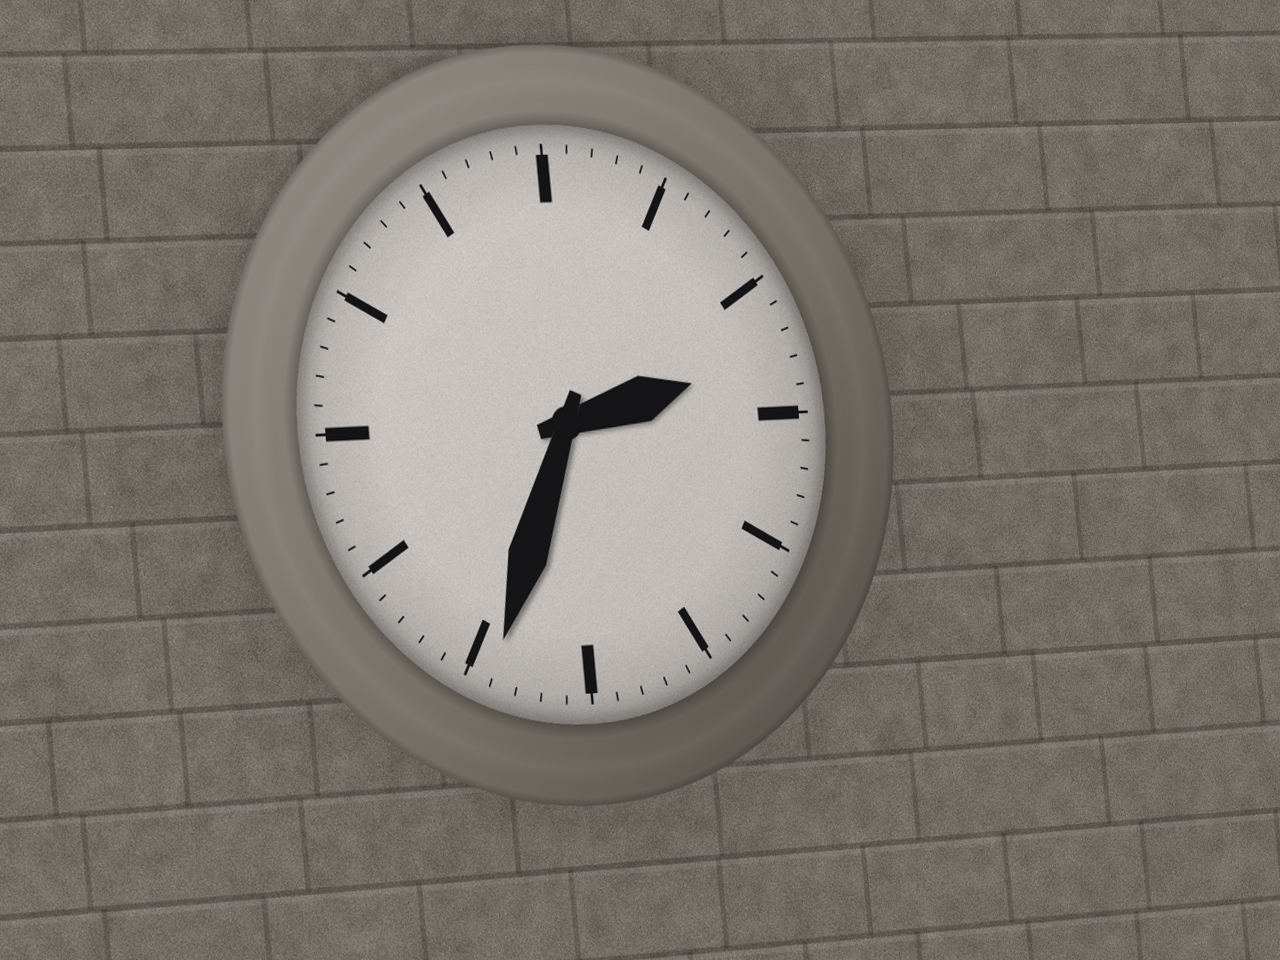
h=2 m=34
